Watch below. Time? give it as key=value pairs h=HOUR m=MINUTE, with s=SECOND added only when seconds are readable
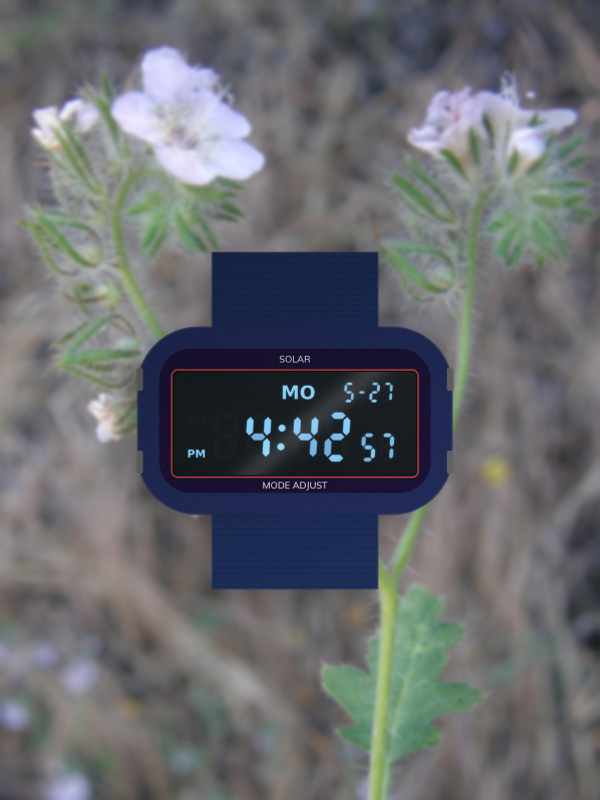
h=4 m=42 s=57
